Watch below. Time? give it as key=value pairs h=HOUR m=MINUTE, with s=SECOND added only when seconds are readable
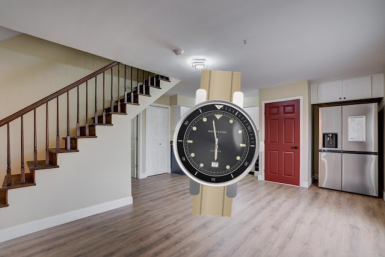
h=5 m=58
